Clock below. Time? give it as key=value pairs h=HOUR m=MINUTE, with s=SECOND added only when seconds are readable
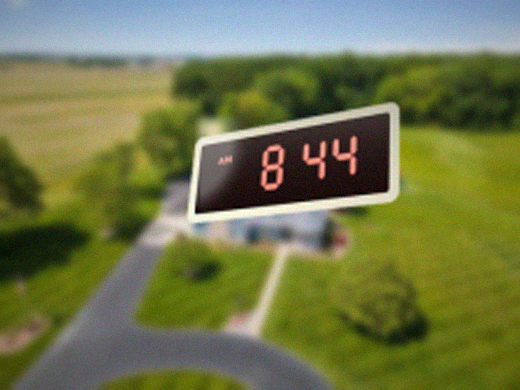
h=8 m=44
